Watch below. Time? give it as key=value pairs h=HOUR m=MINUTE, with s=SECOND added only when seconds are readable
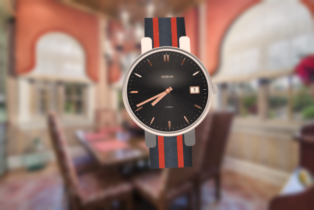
h=7 m=41
